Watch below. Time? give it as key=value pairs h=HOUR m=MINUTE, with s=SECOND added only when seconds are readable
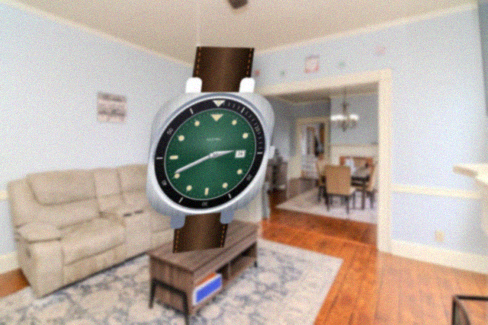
h=2 m=41
